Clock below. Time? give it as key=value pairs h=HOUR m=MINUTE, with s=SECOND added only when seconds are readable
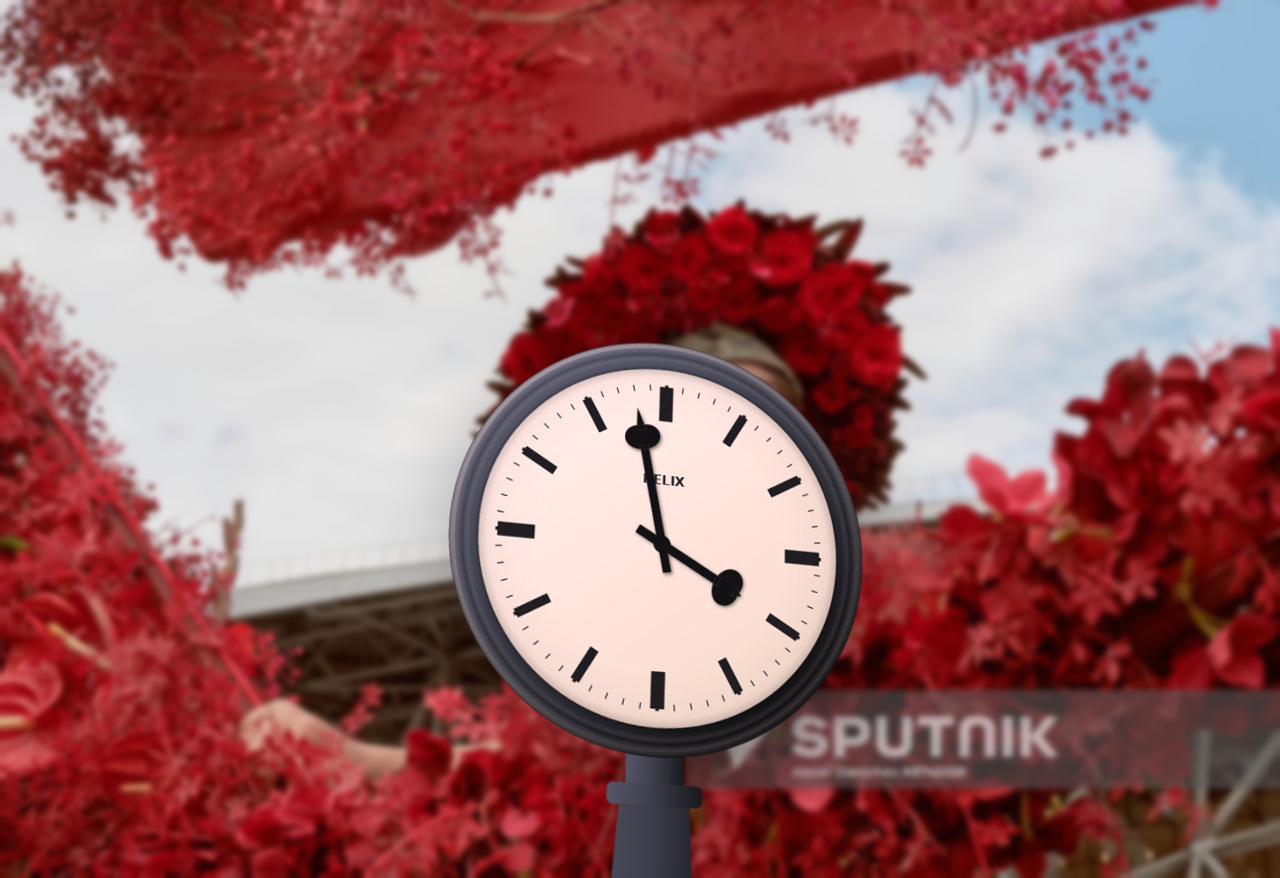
h=3 m=58
